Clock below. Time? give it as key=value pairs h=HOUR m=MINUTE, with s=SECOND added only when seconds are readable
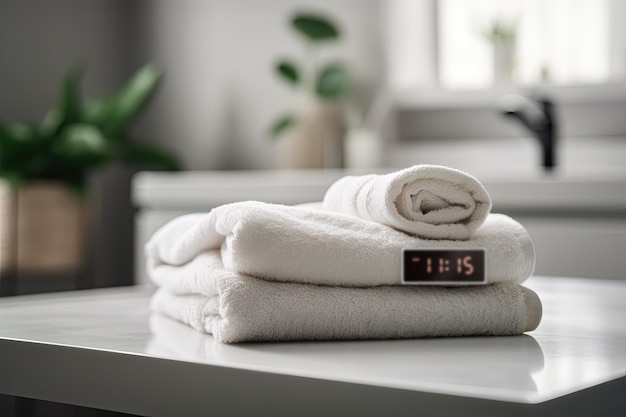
h=11 m=15
